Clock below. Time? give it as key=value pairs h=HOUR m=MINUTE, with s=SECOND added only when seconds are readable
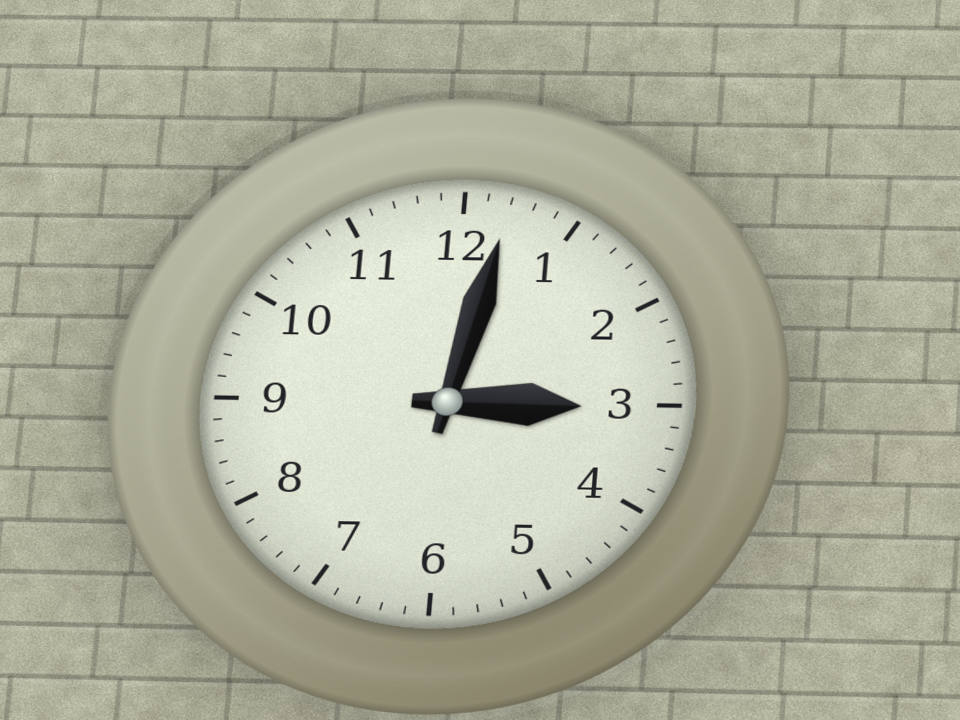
h=3 m=2
